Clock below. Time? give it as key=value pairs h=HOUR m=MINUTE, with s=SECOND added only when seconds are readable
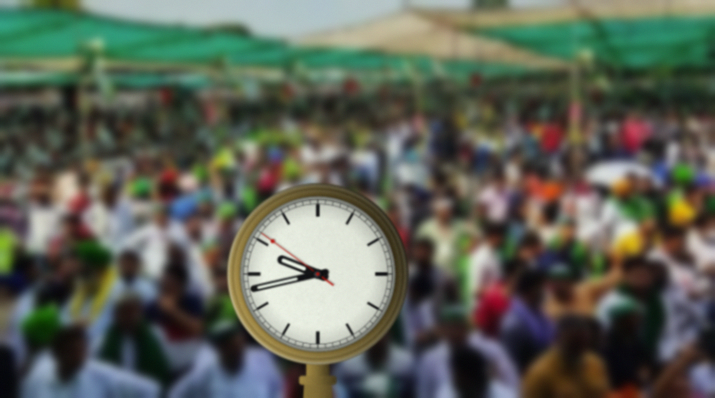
h=9 m=42 s=51
